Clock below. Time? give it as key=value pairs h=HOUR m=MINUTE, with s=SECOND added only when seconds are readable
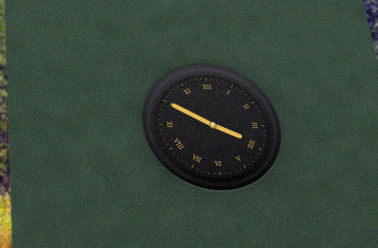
h=3 m=50
